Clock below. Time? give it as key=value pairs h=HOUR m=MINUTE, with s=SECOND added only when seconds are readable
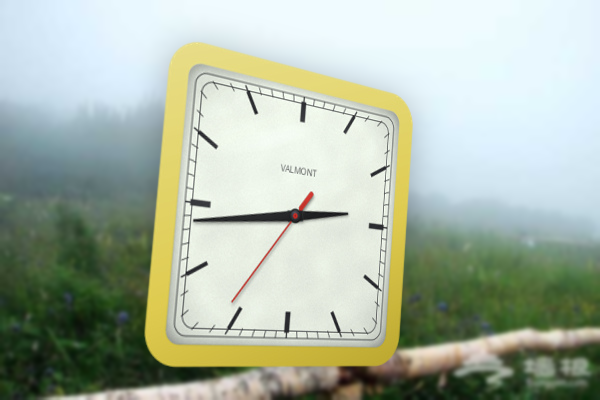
h=2 m=43 s=36
